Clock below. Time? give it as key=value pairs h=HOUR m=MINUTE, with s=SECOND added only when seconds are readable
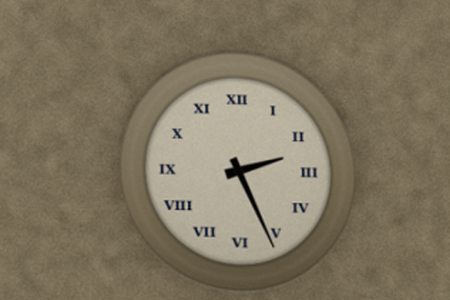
h=2 m=26
